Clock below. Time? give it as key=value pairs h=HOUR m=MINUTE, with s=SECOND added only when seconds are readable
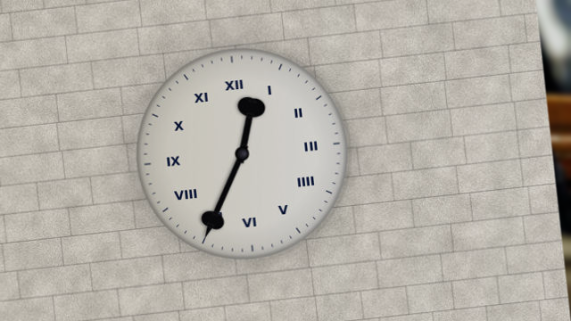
h=12 m=35
